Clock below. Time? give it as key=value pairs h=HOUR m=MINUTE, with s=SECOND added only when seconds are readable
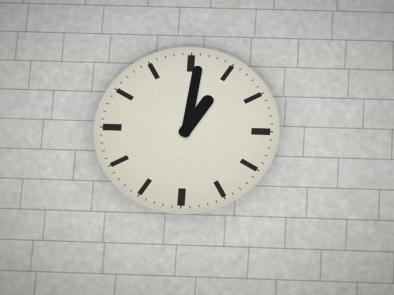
h=1 m=1
